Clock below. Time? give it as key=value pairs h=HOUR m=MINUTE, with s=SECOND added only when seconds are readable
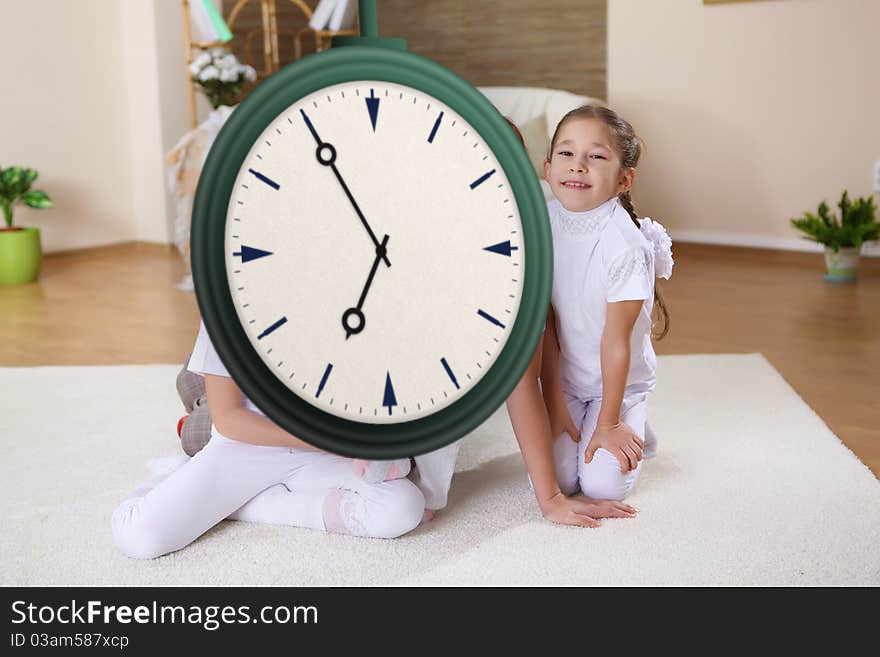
h=6 m=55
